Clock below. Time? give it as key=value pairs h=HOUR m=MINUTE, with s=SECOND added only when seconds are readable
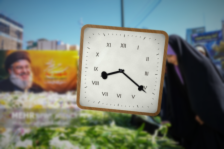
h=8 m=21
